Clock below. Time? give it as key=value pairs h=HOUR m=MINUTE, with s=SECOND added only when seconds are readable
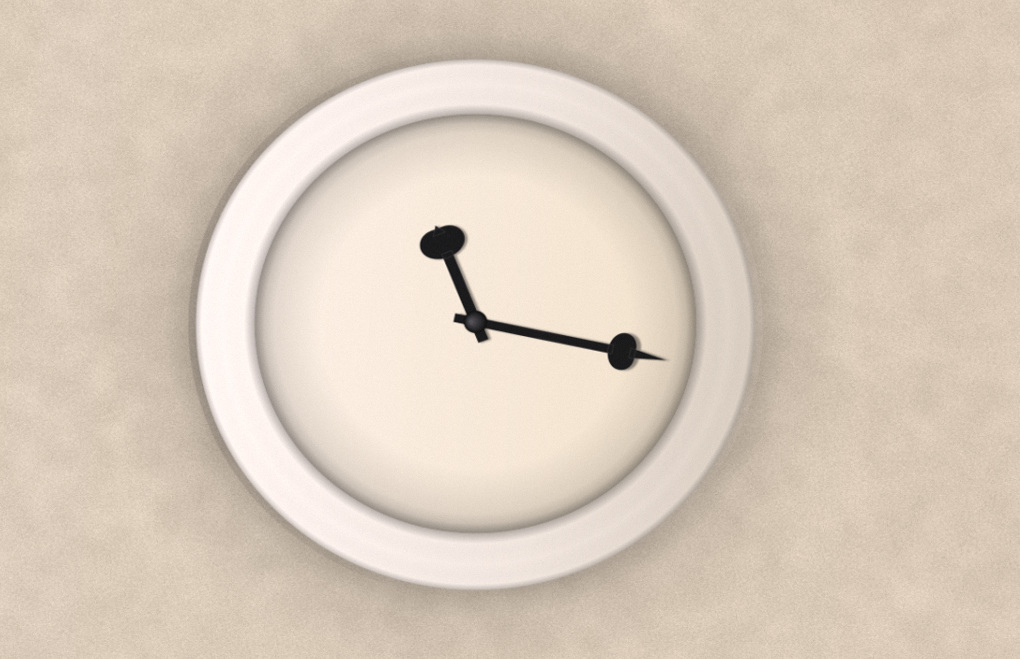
h=11 m=17
